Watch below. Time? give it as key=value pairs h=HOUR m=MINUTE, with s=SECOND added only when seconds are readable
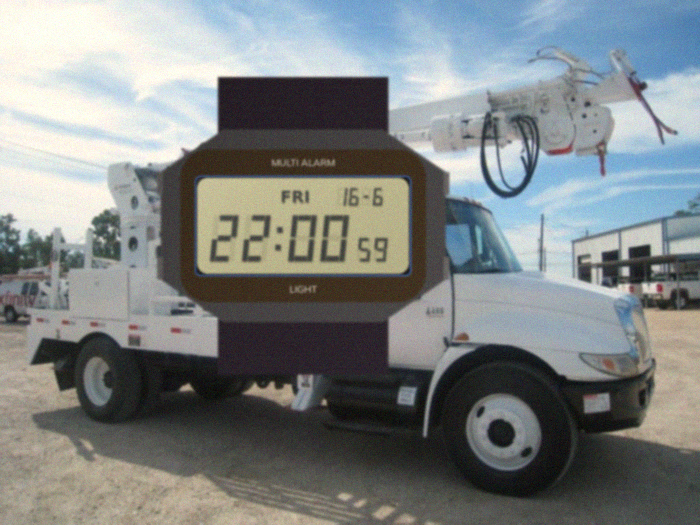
h=22 m=0 s=59
